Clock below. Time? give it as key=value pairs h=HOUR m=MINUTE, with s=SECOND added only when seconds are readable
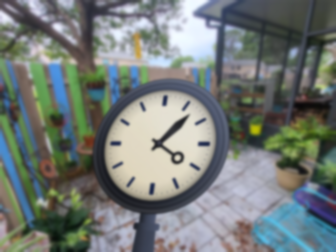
h=4 m=7
